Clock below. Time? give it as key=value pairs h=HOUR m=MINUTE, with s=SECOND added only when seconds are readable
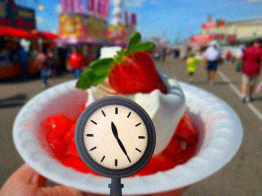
h=11 m=25
